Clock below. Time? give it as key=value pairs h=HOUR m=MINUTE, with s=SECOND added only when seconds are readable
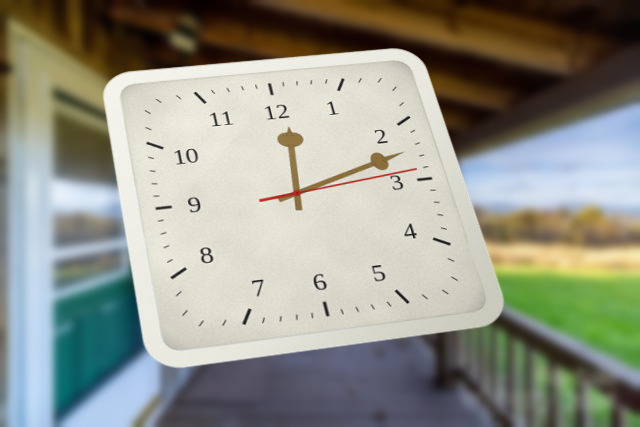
h=12 m=12 s=14
